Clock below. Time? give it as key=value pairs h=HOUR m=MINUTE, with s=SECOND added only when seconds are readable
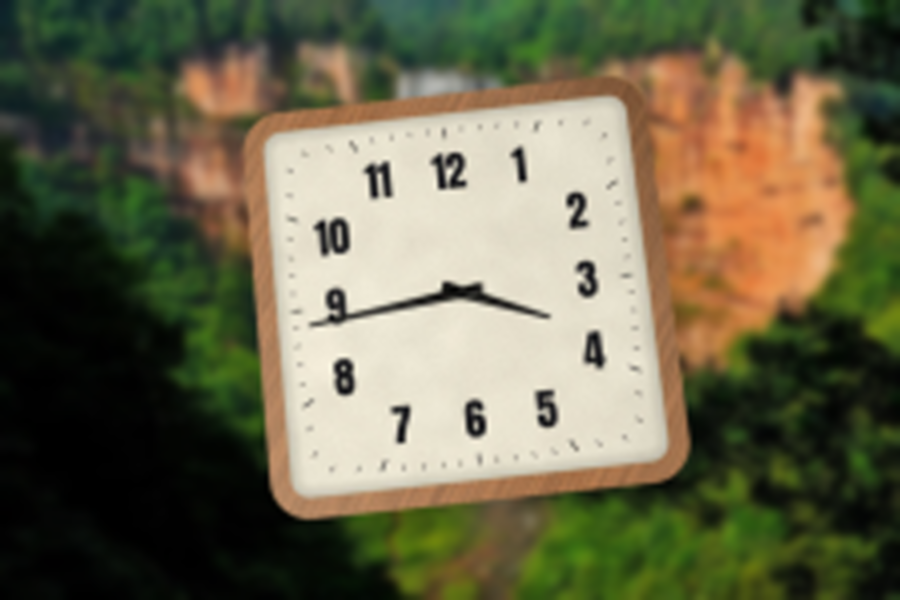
h=3 m=44
